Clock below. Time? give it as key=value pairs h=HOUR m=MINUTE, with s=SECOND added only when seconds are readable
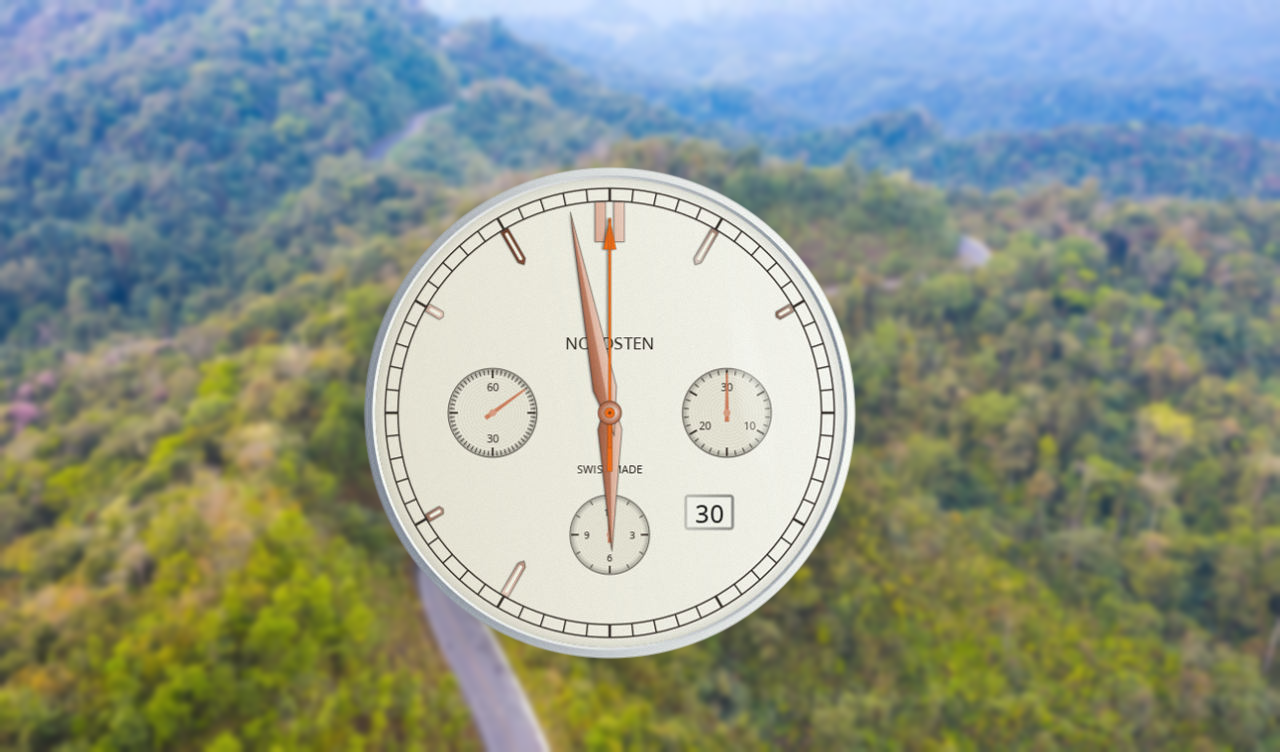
h=5 m=58 s=9
